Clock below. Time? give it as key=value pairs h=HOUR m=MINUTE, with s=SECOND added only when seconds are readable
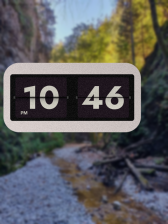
h=10 m=46
